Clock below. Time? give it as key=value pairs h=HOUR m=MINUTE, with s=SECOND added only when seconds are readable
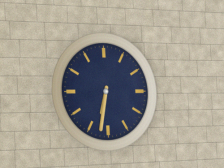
h=6 m=32
